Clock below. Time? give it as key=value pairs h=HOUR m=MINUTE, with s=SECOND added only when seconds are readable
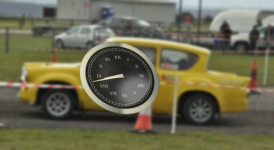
h=8 m=43
